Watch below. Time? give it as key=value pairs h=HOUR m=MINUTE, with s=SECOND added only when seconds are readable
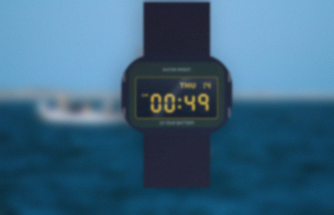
h=0 m=49
